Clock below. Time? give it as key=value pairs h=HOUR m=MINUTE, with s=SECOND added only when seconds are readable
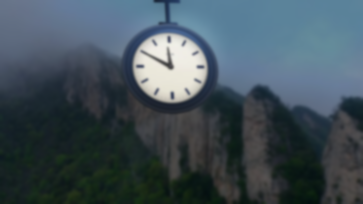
h=11 m=50
